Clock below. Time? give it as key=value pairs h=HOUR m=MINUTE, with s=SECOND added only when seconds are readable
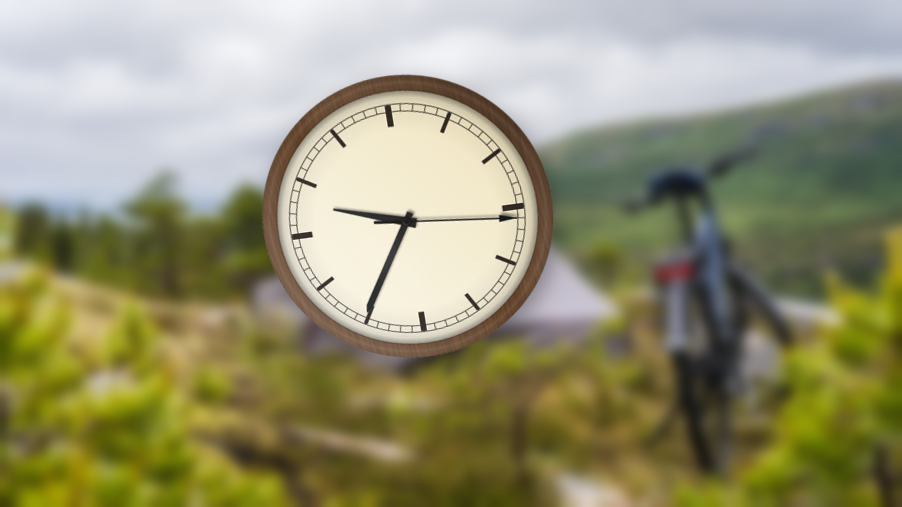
h=9 m=35 s=16
